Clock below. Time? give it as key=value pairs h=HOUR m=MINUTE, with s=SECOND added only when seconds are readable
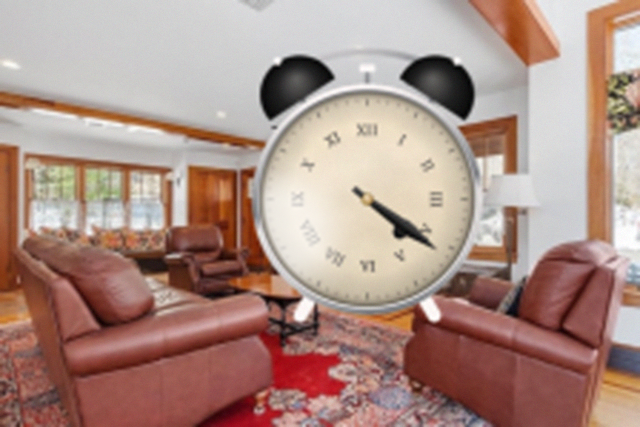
h=4 m=21
